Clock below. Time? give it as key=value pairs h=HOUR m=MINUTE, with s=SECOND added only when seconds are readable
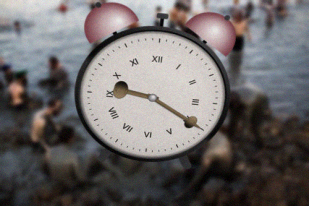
h=9 m=20
